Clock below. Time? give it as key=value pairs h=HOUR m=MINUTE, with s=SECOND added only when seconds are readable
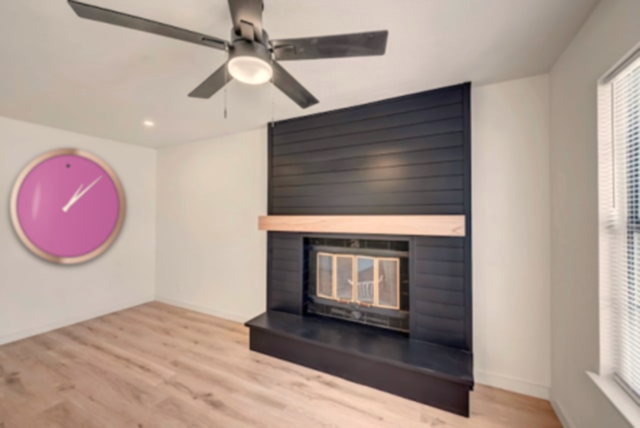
h=1 m=8
